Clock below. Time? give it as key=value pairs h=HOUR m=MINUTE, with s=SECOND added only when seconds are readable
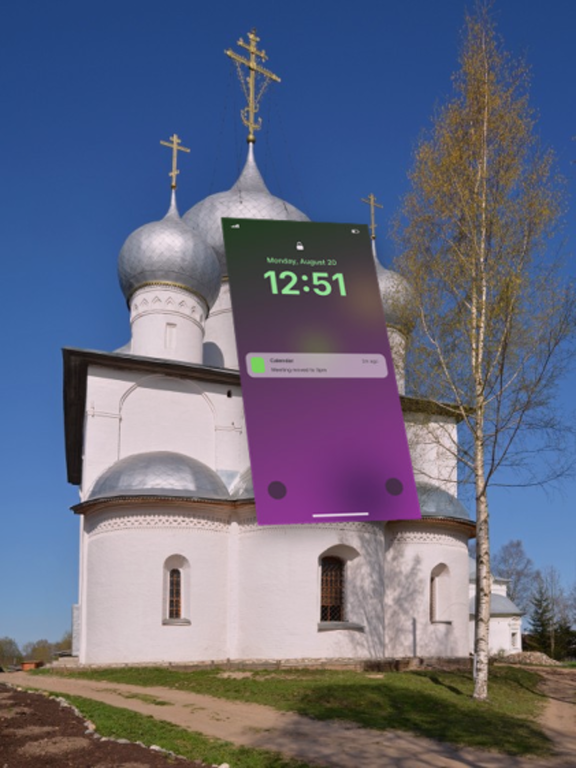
h=12 m=51
